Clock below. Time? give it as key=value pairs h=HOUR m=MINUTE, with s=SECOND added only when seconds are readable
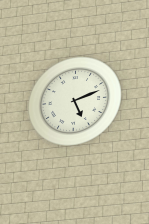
h=5 m=12
